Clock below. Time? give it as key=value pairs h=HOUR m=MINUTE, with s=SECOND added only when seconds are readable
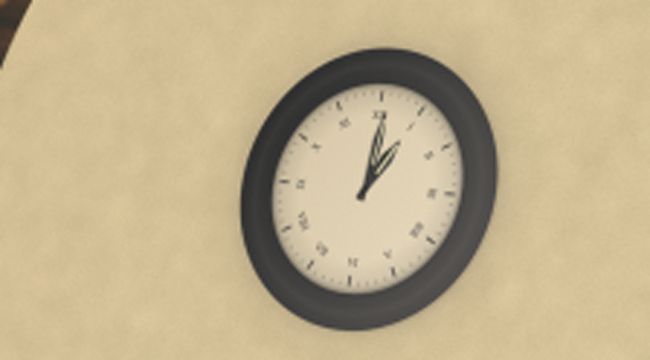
h=1 m=1
